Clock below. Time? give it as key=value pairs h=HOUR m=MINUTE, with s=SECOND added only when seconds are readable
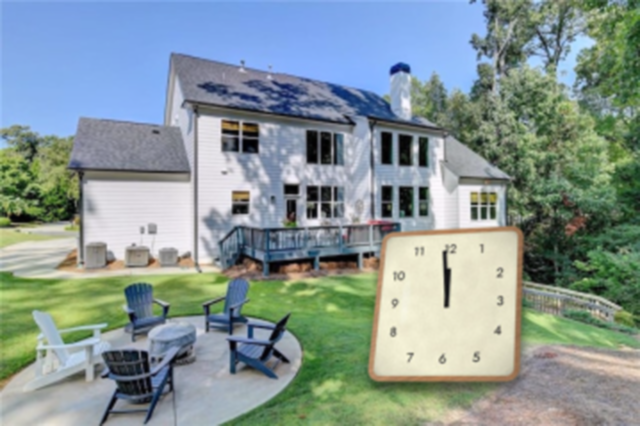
h=11 m=59
